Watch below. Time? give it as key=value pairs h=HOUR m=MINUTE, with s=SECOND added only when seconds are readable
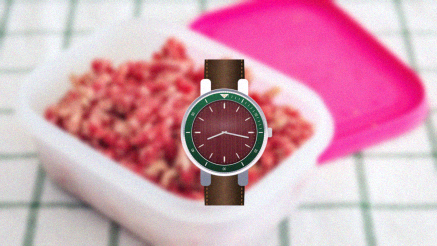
h=8 m=17
